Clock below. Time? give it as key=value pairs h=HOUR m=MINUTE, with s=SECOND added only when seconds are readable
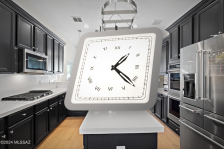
h=1 m=22
